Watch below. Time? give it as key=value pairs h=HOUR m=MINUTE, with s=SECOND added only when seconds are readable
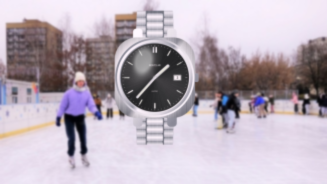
h=1 m=37
